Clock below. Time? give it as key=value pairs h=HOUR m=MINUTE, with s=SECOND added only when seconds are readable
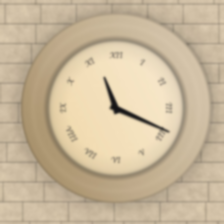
h=11 m=19
